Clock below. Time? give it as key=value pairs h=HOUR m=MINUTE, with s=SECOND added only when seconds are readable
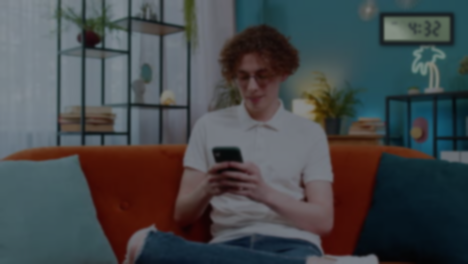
h=4 m=32
